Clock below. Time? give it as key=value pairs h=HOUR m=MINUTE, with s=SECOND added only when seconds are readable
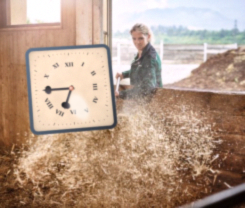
h=6 m=45
